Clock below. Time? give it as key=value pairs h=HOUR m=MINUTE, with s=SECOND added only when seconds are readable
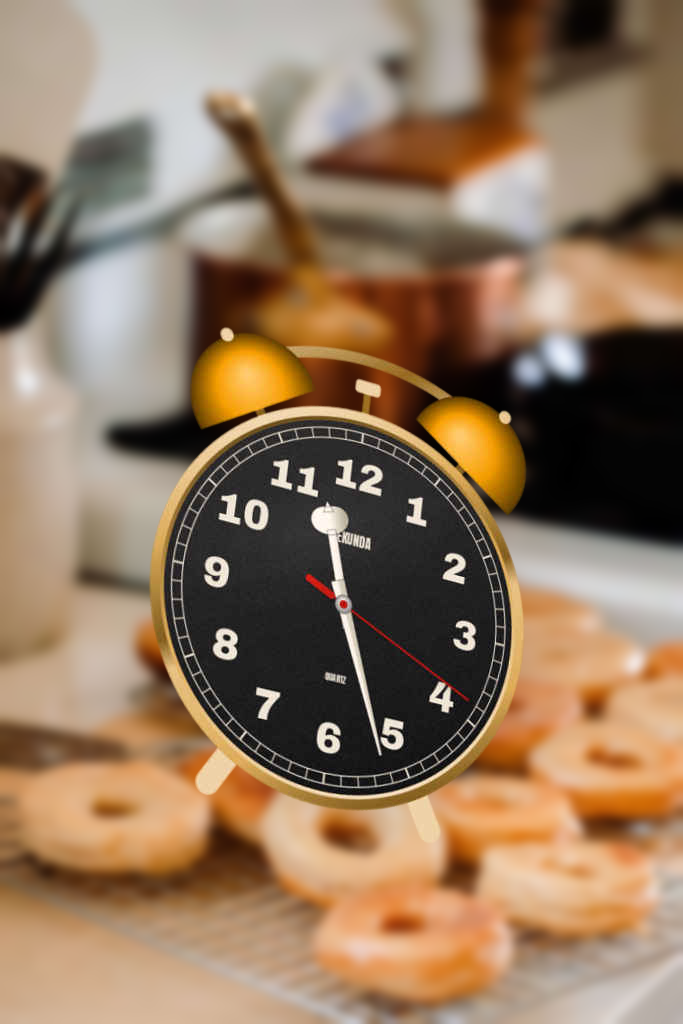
h=11 m=26 s=19
